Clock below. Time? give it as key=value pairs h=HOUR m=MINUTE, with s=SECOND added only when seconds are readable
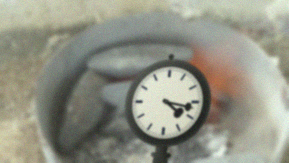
h=4 m=17
